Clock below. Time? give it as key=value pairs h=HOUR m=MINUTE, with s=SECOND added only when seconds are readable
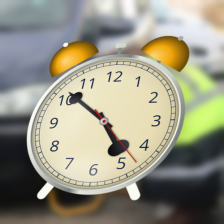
h=4 m=51 s=23
